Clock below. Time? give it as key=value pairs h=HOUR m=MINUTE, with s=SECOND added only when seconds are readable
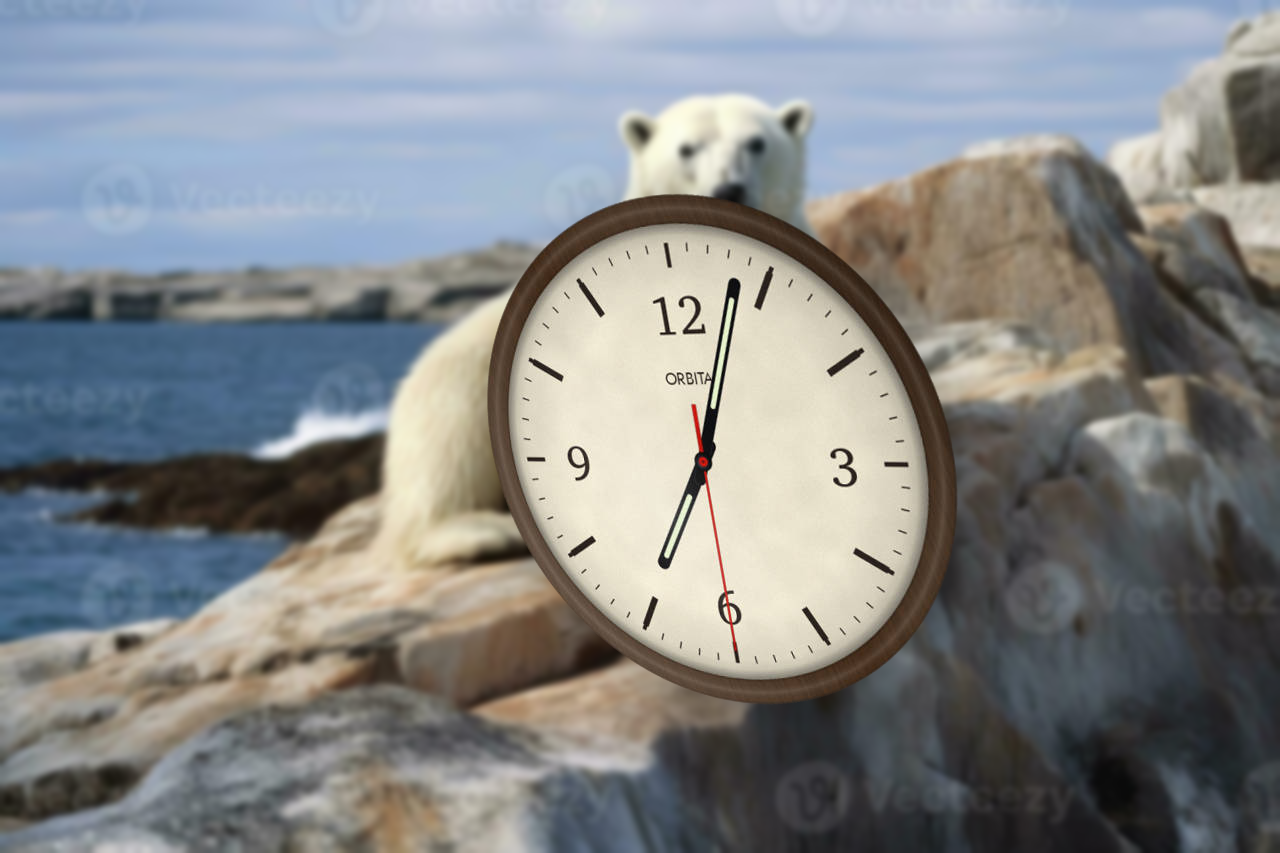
h=7 m=3 s=30
